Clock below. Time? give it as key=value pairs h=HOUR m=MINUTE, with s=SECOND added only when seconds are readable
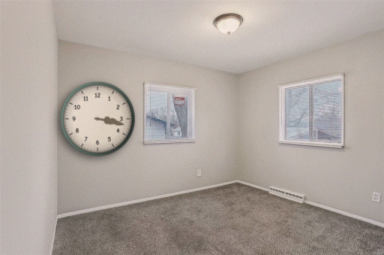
h=3 m=17
